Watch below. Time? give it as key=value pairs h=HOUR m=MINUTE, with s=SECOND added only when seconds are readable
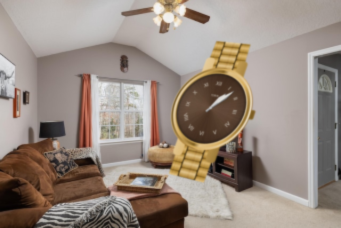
h=1 m=7
